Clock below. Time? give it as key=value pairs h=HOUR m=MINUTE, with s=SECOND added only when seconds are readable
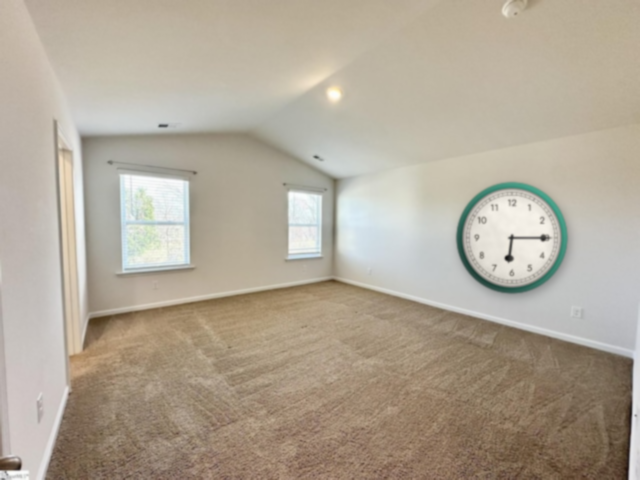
h=6 m=15
